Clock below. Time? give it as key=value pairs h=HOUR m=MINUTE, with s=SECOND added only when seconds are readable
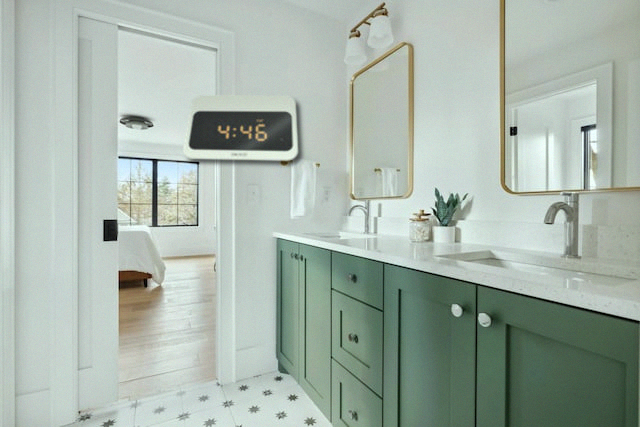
h=4 m=46
